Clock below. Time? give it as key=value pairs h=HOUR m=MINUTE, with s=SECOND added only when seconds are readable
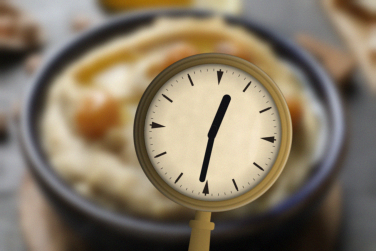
h=12 m=31
